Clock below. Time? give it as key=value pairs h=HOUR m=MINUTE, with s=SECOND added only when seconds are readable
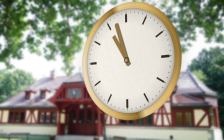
h=10 m=57
